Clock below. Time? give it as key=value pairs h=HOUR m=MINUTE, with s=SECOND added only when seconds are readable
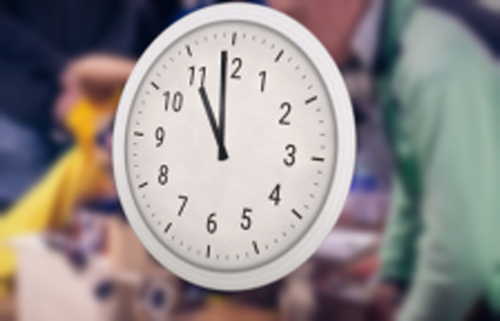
h=10 m=59
